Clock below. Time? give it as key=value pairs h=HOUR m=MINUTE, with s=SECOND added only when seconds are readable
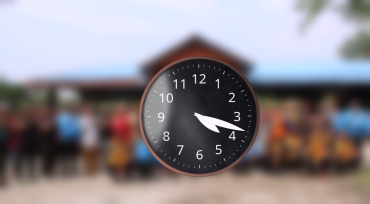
h=4 m=18
